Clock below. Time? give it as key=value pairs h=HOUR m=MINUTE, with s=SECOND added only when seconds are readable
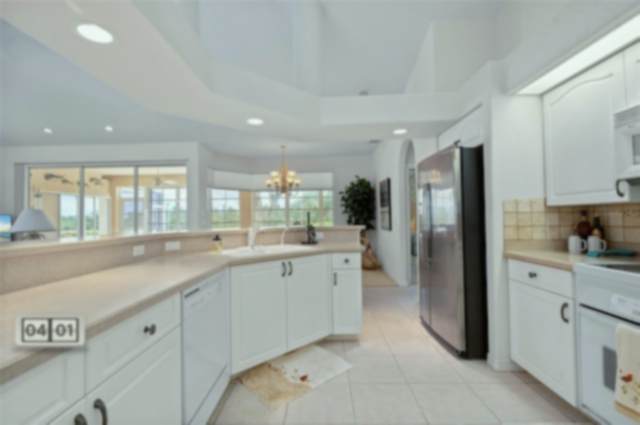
h=4 m=1
